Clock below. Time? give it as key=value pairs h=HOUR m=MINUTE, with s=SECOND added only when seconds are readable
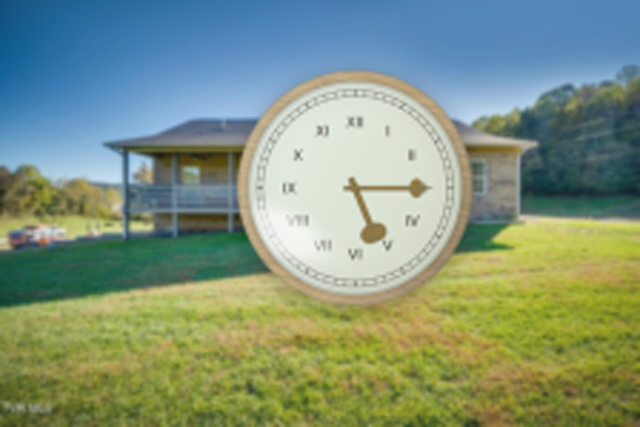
h=5 m=15
